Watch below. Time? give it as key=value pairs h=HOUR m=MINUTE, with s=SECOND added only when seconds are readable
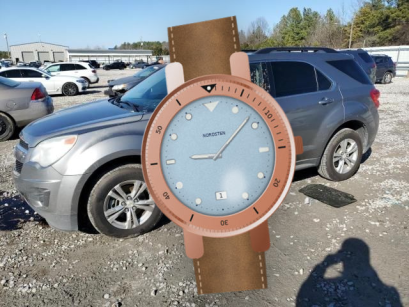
h=9 m=8
